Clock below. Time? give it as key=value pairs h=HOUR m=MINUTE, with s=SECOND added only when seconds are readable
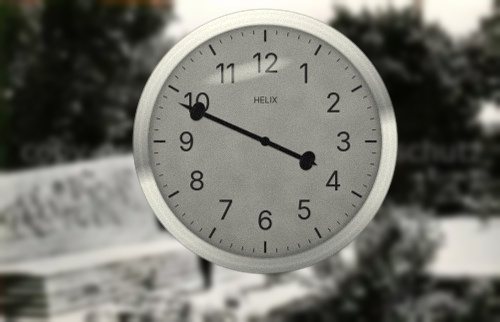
h=3 m=49
